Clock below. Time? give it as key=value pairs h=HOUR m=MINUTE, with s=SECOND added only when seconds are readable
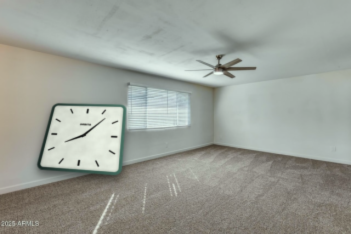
h=8 m=7
